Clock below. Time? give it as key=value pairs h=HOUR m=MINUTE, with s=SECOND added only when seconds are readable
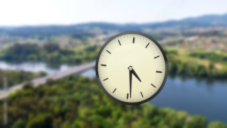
h=4 m=29
